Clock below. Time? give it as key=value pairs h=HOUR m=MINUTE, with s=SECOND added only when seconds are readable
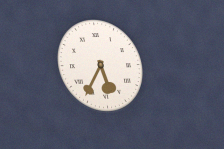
h=5 m=36
